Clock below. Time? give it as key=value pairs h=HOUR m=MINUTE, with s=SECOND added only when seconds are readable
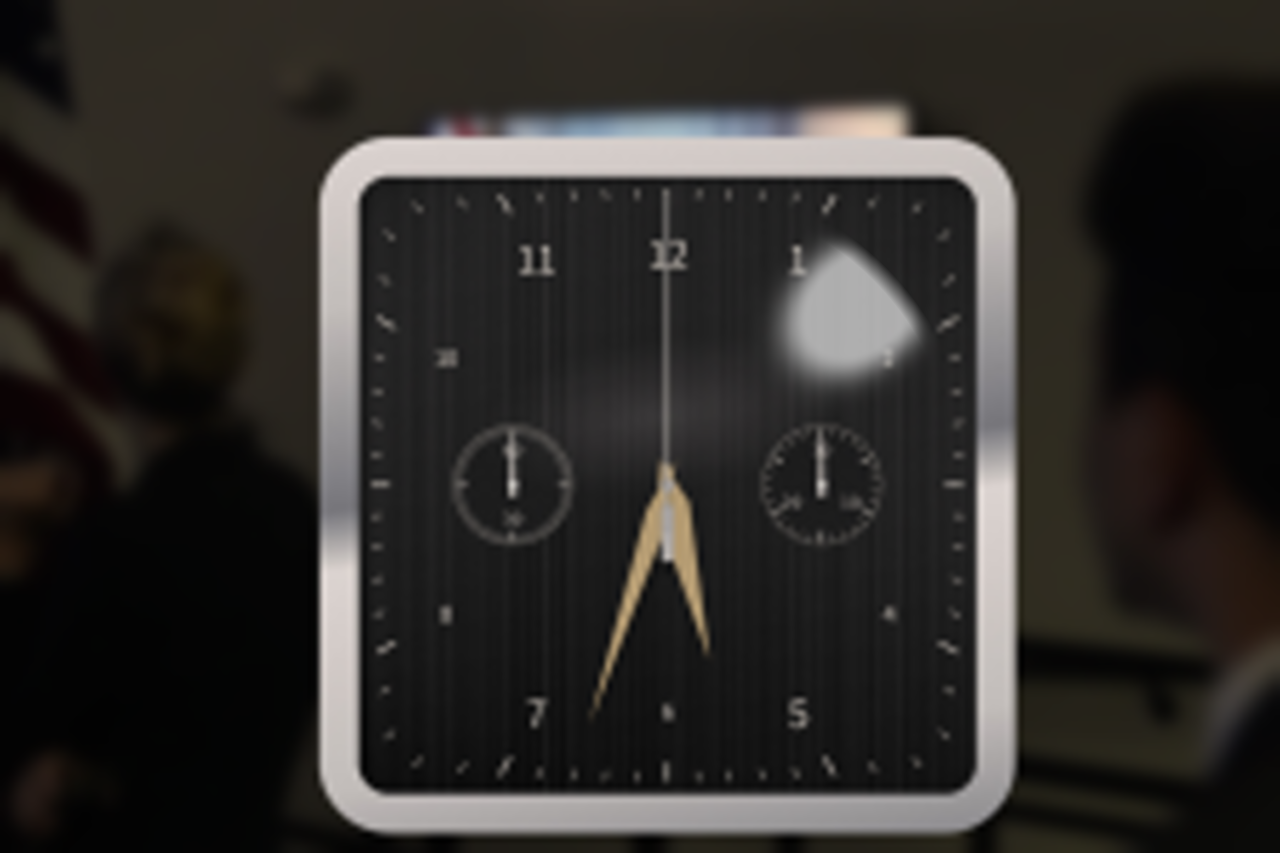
h=5 m=33
